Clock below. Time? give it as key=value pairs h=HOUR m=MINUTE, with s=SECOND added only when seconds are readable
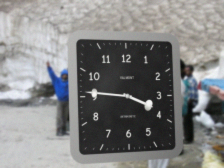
h=3 m=46
